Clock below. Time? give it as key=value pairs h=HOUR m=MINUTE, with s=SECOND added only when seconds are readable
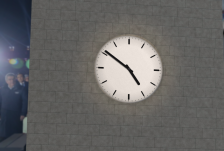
h=4 m=51
